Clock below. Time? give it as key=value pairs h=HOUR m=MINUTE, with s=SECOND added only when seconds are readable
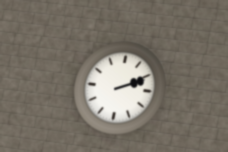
h=2 m=11
